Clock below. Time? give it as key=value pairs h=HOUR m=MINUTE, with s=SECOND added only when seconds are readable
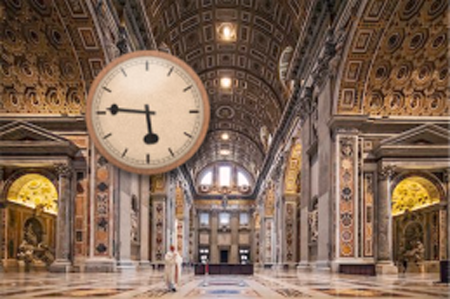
h=5 m=46
